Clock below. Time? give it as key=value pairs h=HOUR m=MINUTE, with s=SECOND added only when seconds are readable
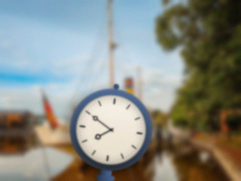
h=7 m=50
